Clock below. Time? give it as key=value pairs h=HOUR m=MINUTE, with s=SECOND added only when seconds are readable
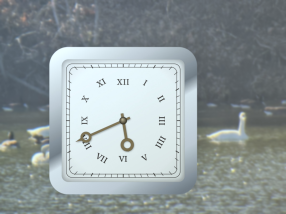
h=5 m=41
